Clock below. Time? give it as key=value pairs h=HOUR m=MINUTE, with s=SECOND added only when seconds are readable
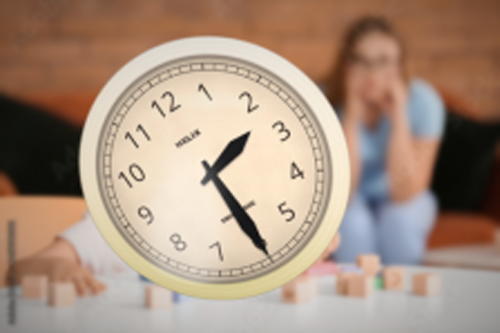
h=2 m=30
